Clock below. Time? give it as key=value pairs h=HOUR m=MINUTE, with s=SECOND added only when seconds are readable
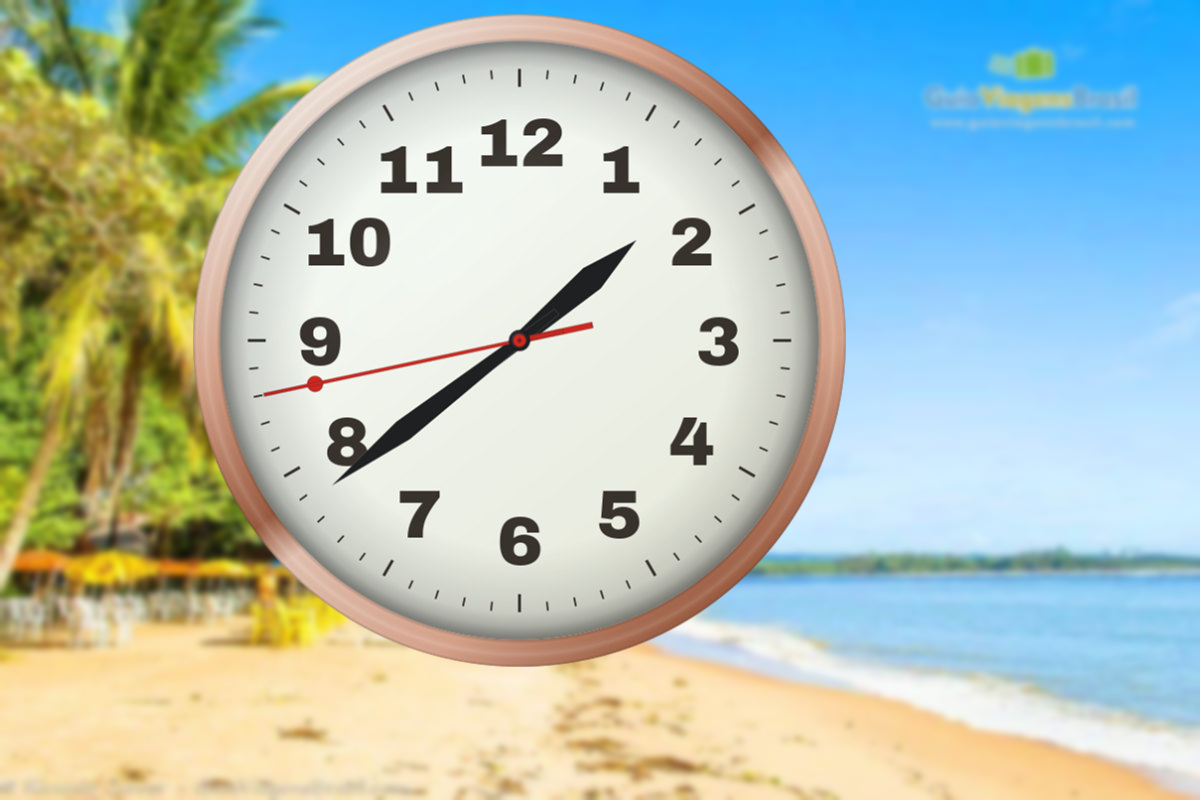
h=1 m=38 s=43
